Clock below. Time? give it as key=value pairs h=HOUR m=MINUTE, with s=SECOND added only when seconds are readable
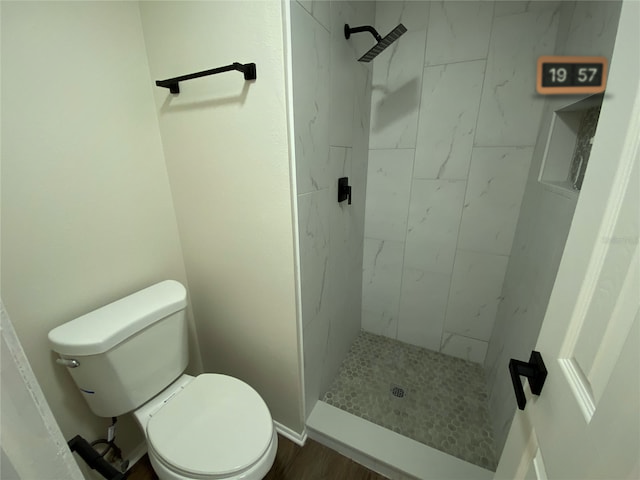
h=19 m=57
